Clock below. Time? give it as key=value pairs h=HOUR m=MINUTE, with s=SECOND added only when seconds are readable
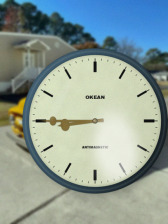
h=8 m=45
